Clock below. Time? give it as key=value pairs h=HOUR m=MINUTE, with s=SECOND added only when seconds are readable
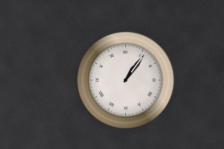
h=1 m=6
